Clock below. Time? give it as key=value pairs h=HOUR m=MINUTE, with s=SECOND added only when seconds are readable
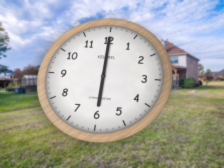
h=6 m=0
